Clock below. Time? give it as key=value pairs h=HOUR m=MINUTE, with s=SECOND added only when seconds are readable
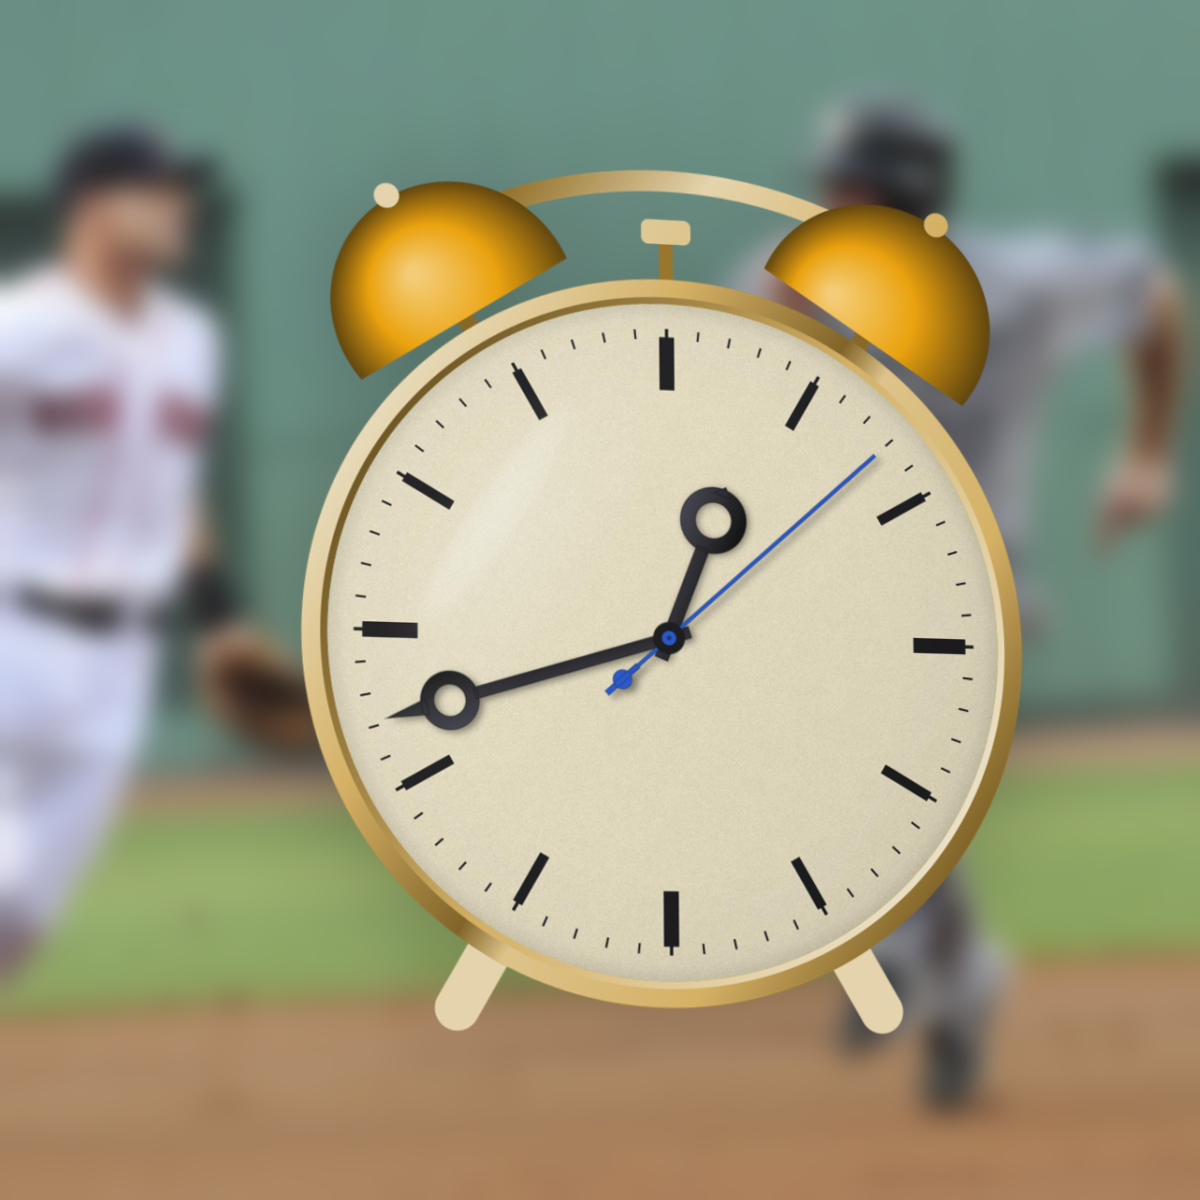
h=12 m=42 s=8
